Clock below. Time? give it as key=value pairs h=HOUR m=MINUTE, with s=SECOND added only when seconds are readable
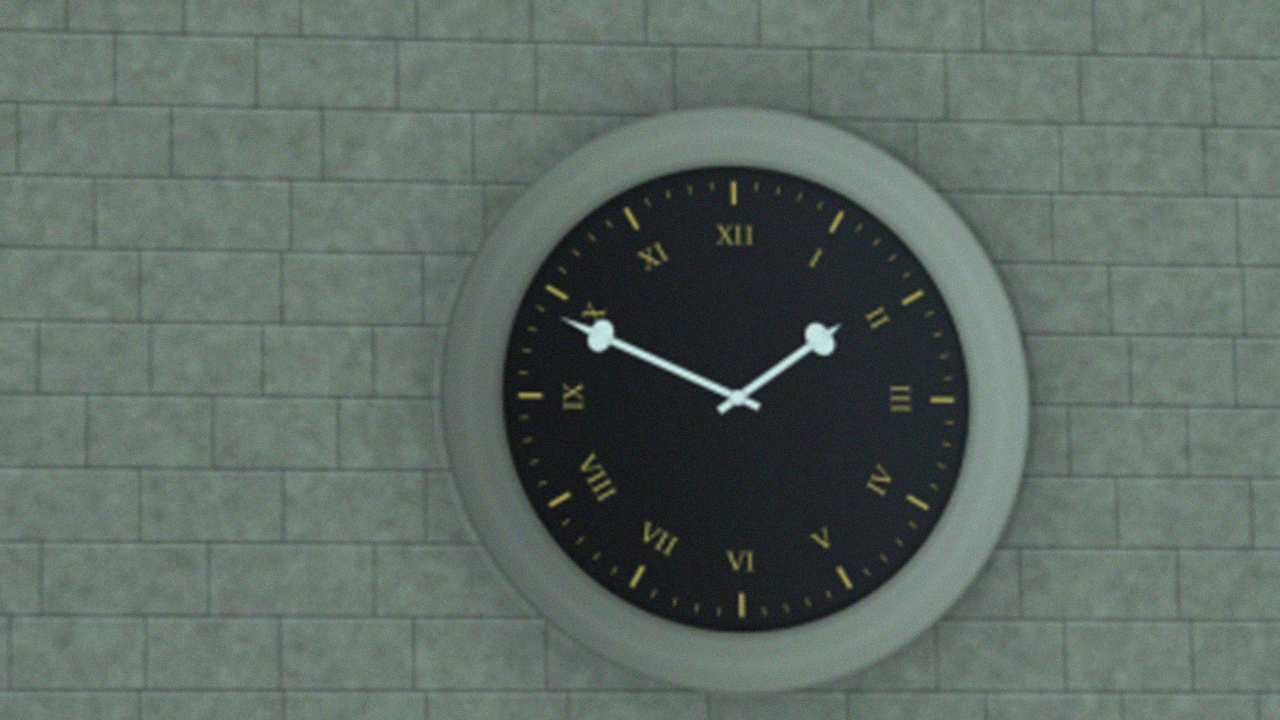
h=1 m=49
